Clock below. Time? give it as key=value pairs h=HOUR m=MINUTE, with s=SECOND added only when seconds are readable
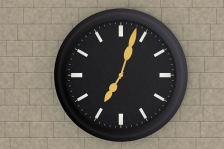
h=7 m=3
